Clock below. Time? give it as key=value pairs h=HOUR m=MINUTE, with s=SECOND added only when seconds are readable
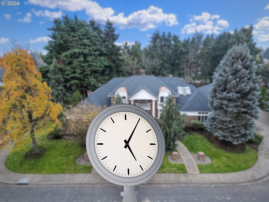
h=5 m=5
